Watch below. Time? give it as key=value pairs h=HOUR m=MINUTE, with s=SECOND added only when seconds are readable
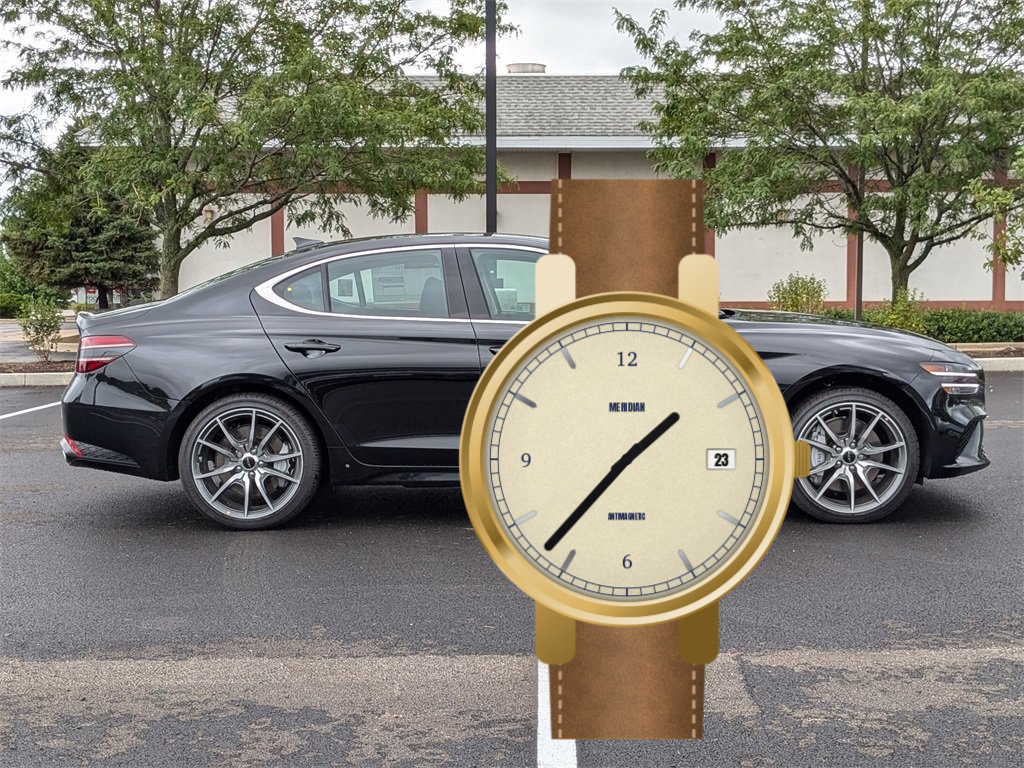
h=1 m=37
